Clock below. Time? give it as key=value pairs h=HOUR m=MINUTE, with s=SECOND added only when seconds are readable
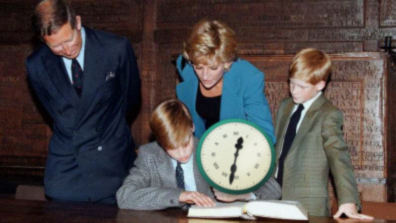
h=12 m=32
